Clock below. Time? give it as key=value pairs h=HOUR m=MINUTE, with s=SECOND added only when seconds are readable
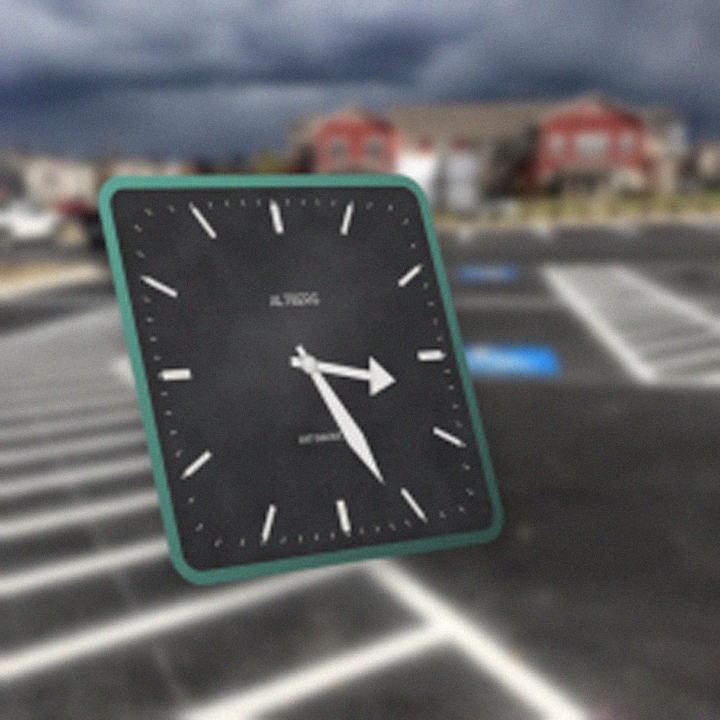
h=3 m=26
